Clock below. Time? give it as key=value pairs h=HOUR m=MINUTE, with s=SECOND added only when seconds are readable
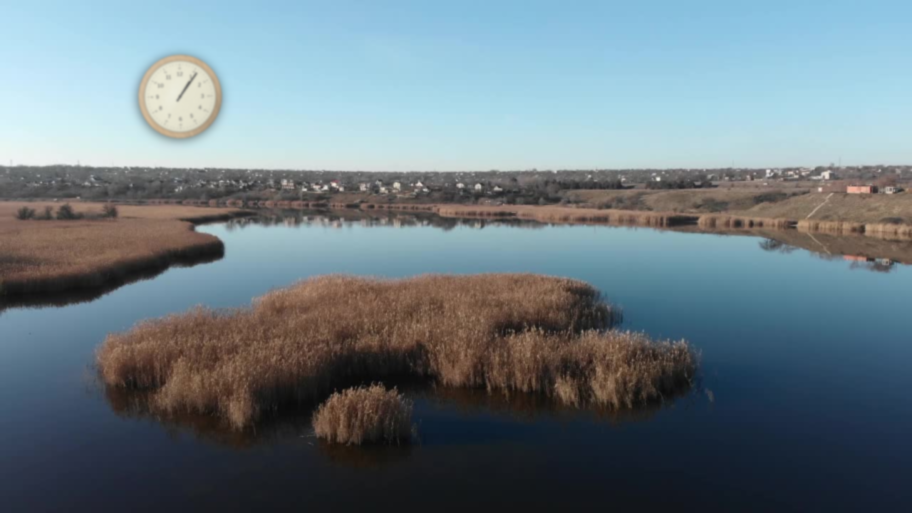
h=1 m=6
